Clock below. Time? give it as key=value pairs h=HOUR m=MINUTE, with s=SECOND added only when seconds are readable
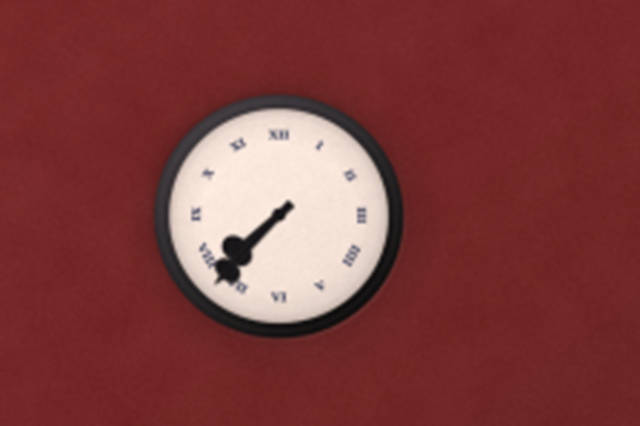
h=7 m=37
